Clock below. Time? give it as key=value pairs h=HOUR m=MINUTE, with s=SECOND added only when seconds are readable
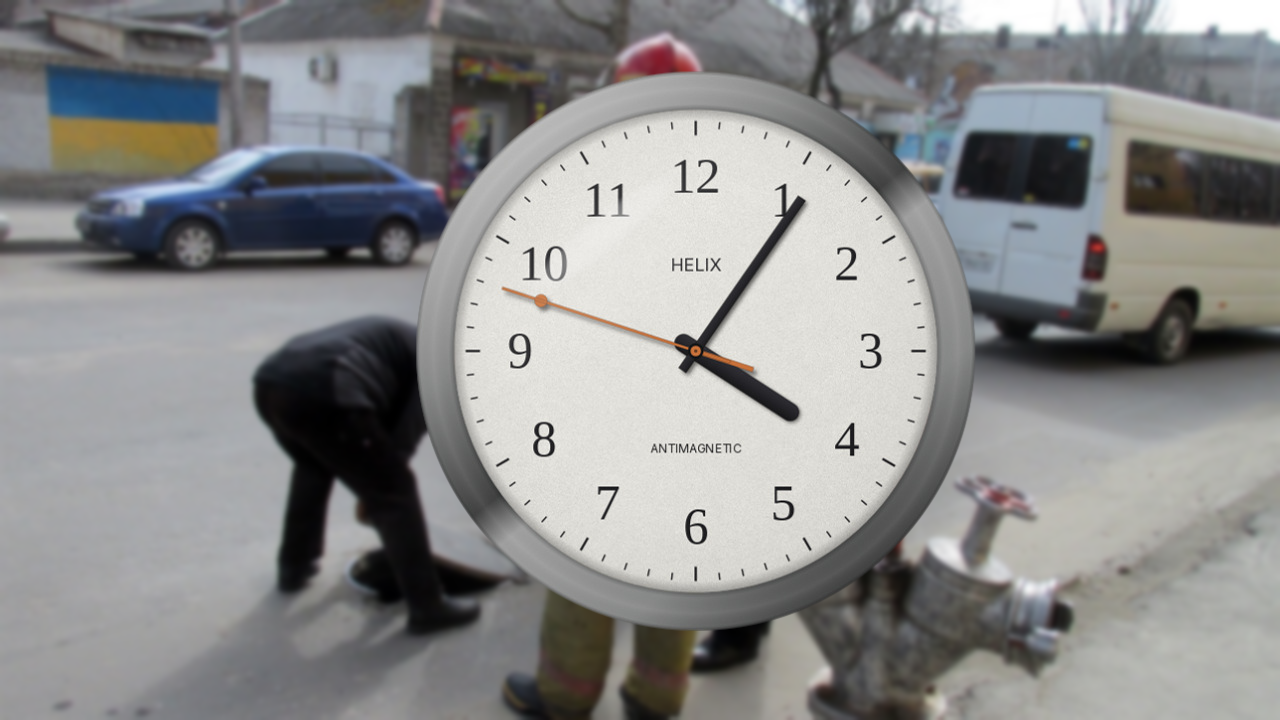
h=4 m=5 s=48
